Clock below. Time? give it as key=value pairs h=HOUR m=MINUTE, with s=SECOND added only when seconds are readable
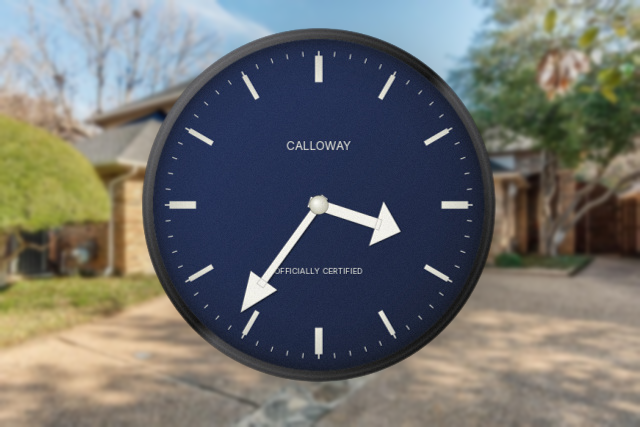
h=3 m=36
